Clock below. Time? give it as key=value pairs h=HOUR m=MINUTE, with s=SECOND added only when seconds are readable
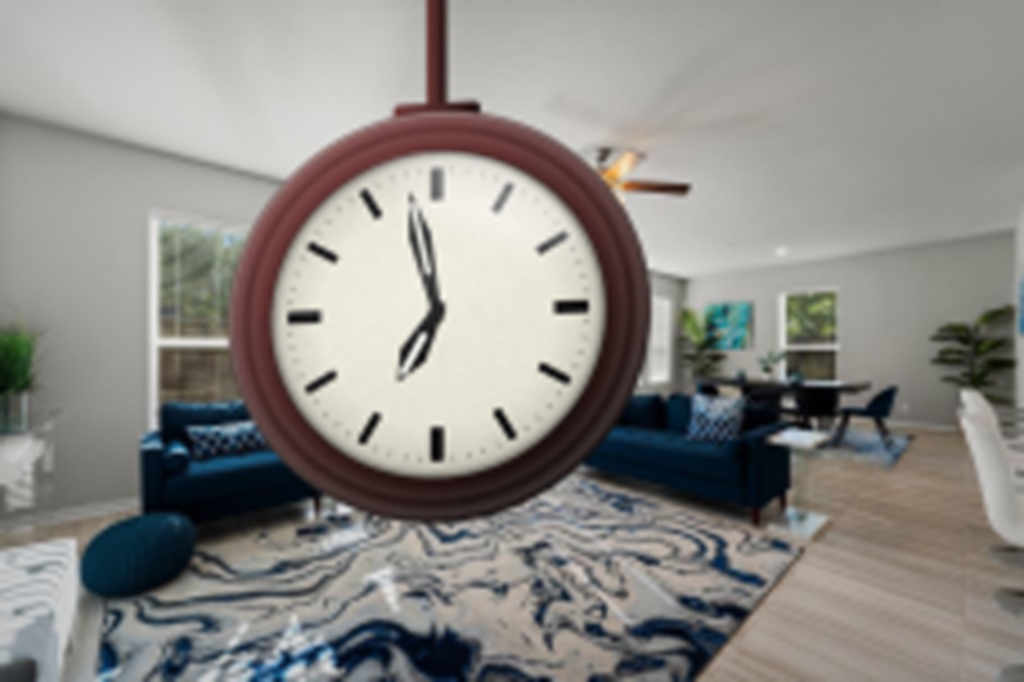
h=6 m=58
